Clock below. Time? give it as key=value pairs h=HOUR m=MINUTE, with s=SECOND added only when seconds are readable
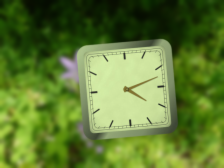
h=4 m=12
